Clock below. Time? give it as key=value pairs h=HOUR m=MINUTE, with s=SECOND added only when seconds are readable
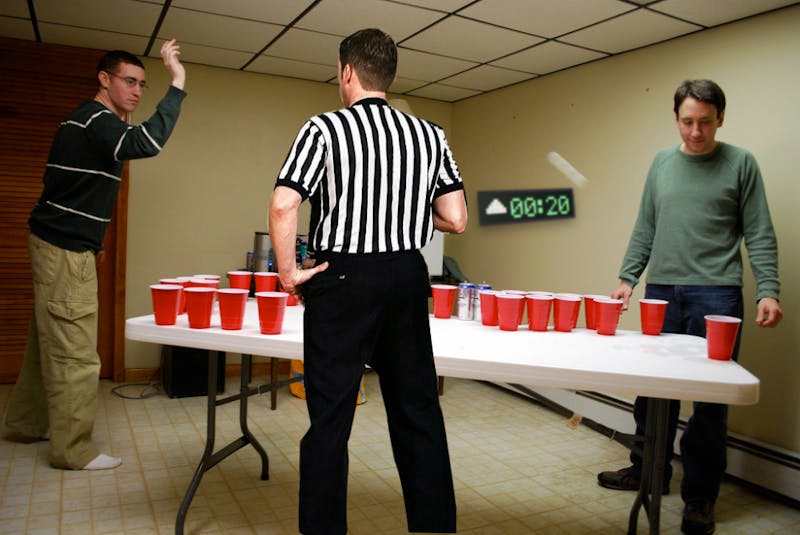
h=0 m=20
